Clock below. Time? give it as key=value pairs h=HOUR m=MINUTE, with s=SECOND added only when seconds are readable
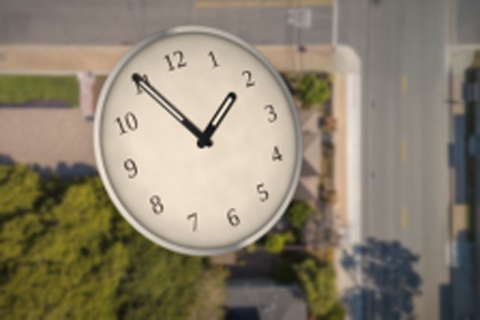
h=1 m=55
